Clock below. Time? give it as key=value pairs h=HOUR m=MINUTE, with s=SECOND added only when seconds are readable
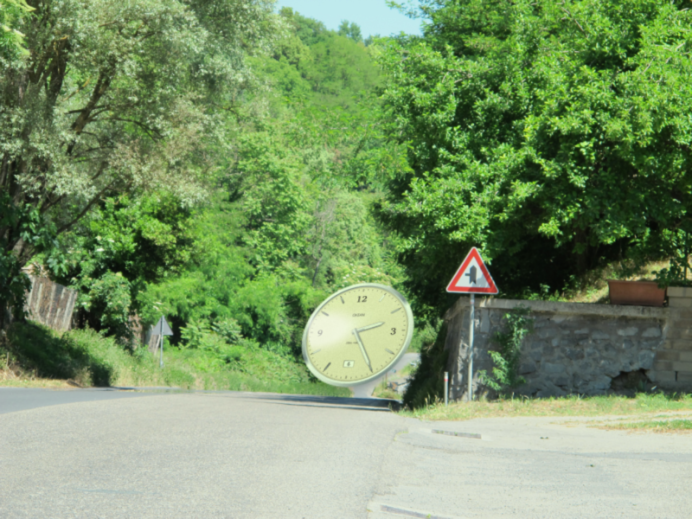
h=2 m=25
